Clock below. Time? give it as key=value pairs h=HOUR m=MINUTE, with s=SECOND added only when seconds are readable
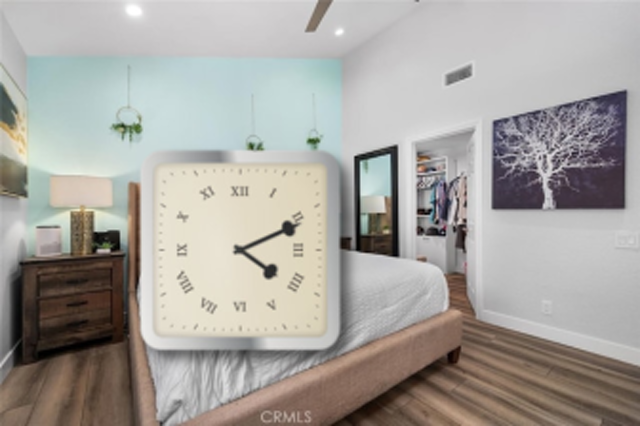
h=4 m=11
